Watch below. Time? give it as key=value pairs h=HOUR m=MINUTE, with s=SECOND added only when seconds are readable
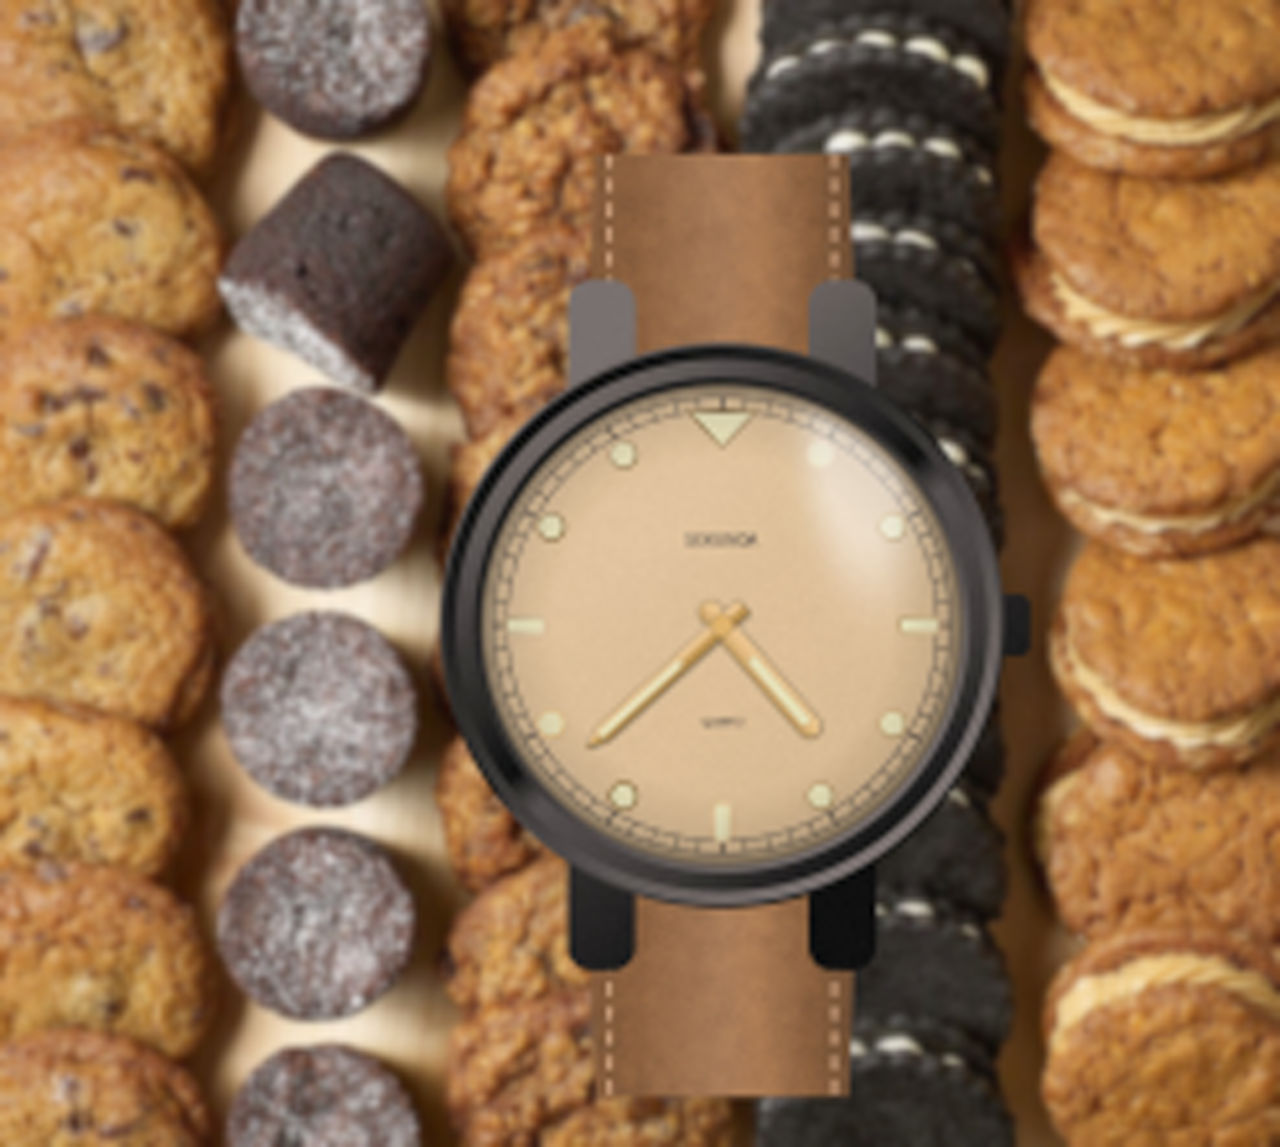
h=4 m=38
